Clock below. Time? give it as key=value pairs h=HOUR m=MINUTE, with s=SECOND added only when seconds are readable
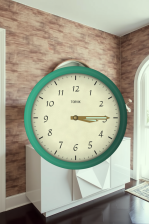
h=3 m=15
